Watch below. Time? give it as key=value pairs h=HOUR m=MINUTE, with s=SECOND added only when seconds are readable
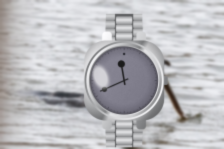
h=11 m=41
